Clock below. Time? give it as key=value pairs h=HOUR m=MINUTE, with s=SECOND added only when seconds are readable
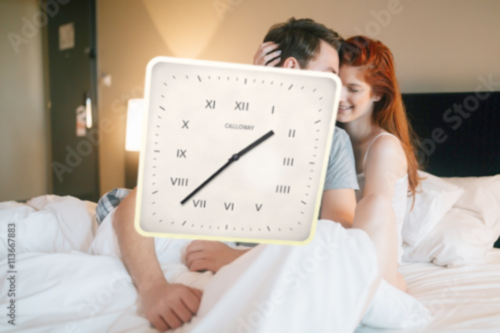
h=1 m=37
